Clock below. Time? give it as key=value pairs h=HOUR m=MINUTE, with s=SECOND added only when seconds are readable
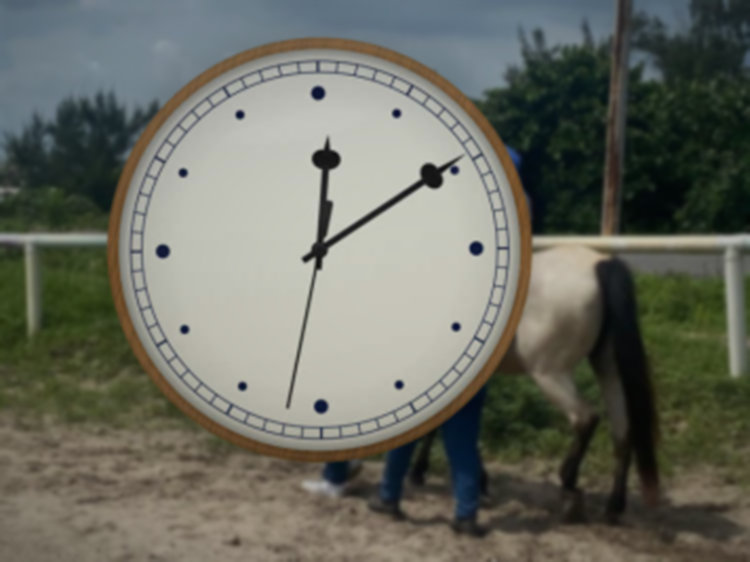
h=12 m=9 s=32
